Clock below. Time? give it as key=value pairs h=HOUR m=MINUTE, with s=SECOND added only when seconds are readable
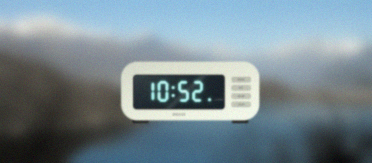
h=10 m=52
